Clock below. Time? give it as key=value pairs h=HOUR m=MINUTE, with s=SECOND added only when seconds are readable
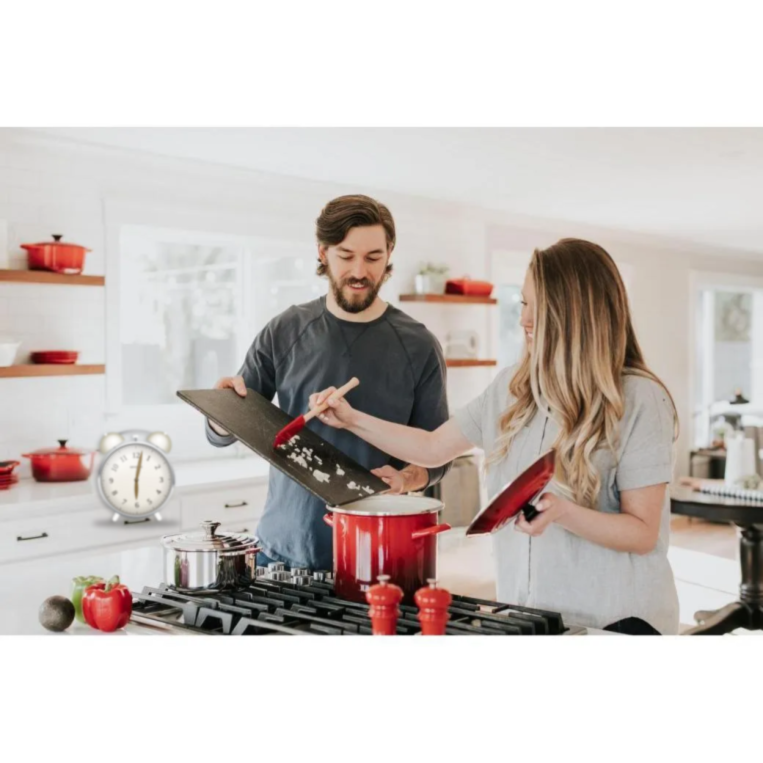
h=6 m=2
